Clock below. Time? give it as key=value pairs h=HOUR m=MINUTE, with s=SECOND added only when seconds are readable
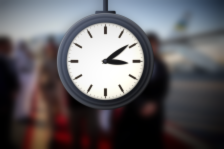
h=3 m=9
